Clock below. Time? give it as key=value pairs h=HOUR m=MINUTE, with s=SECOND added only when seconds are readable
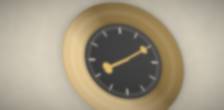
h=8 m=10
